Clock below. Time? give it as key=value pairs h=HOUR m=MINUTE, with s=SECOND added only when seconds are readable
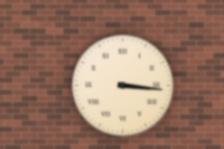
h=3 m=16
